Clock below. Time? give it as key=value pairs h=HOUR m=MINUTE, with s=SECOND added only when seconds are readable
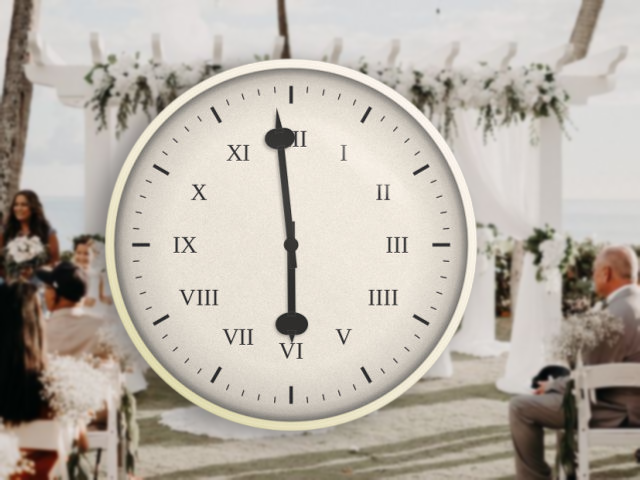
h=5 m=59
